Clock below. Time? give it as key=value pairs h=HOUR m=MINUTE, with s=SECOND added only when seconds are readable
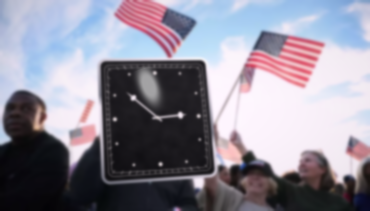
h=2 m=52
